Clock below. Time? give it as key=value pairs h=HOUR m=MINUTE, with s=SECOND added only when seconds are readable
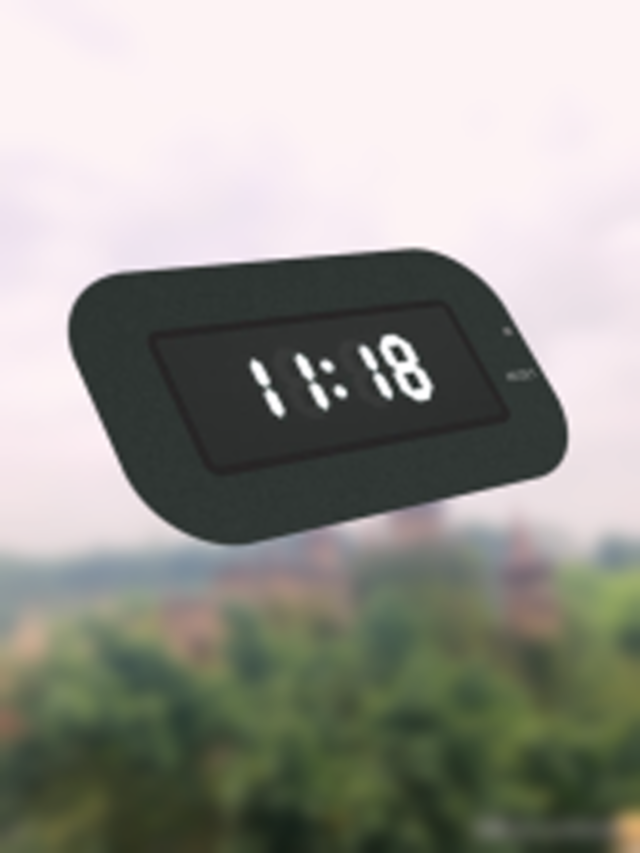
h=11 m=18
